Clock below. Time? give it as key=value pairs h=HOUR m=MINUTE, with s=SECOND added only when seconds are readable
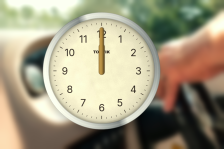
h=12 m=0
